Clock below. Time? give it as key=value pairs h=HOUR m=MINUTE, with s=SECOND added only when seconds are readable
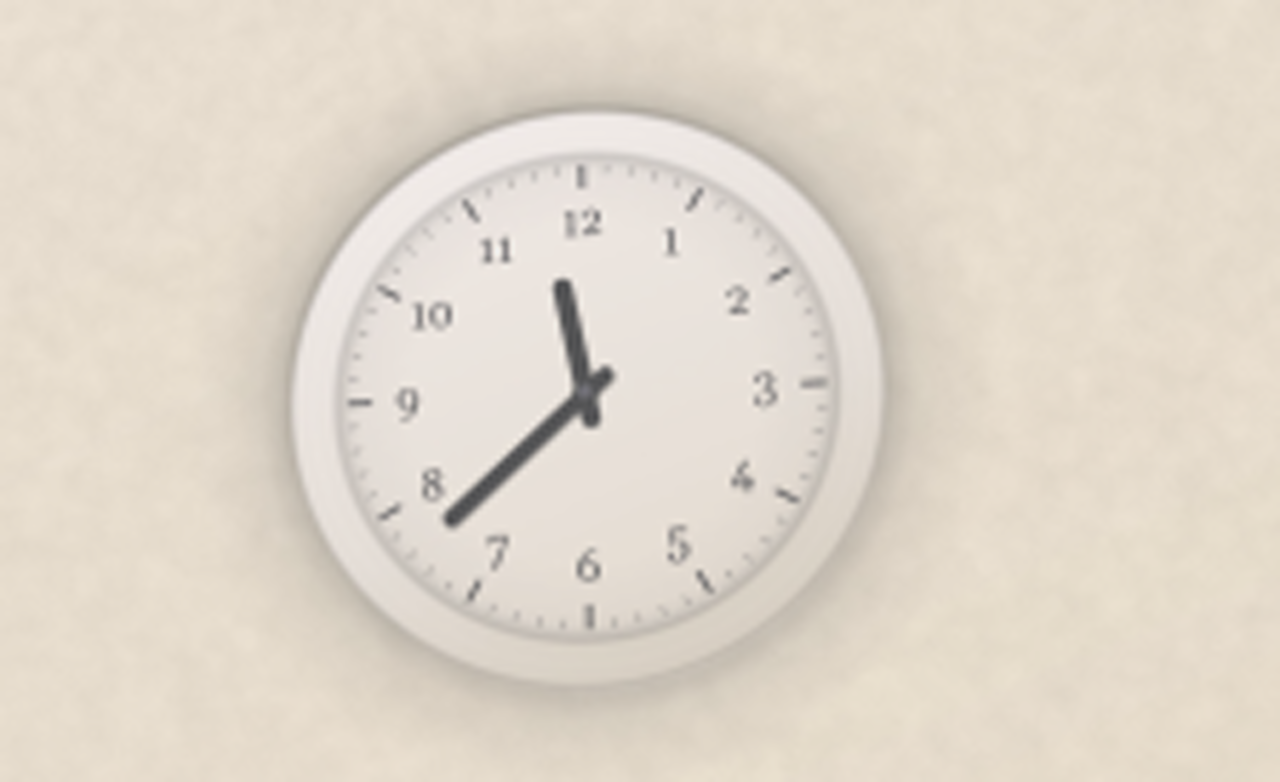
h=11 m=38
